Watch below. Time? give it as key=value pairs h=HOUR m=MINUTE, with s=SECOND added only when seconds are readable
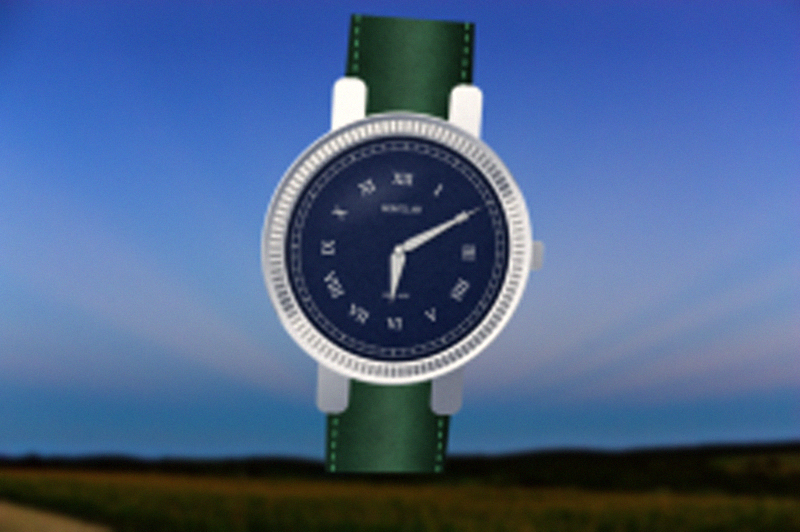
h=6 m=10
